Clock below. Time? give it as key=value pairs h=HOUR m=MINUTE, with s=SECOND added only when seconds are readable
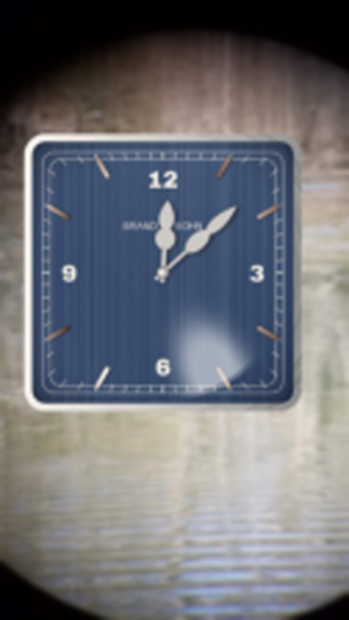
h=12 m=8
